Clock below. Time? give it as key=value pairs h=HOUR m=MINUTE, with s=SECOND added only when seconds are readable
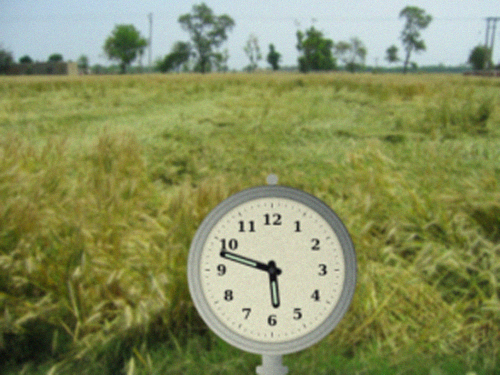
h=5 m=48
